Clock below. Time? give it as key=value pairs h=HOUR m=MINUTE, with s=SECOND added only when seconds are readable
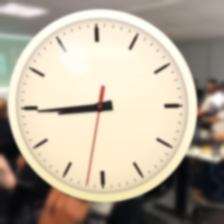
h=8 m=44 s=32
